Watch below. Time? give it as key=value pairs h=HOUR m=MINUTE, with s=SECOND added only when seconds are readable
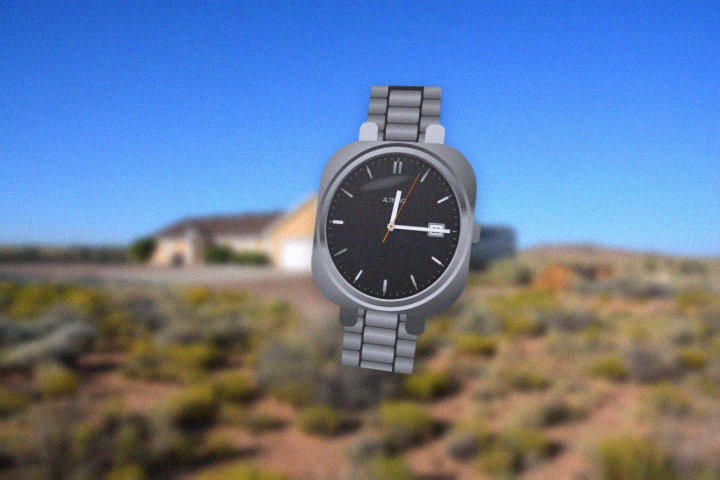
h=12 m=15 s=4
